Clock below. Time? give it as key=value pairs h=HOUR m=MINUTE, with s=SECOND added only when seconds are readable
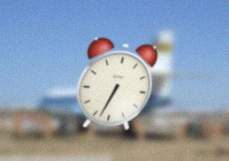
h=6 m=33
